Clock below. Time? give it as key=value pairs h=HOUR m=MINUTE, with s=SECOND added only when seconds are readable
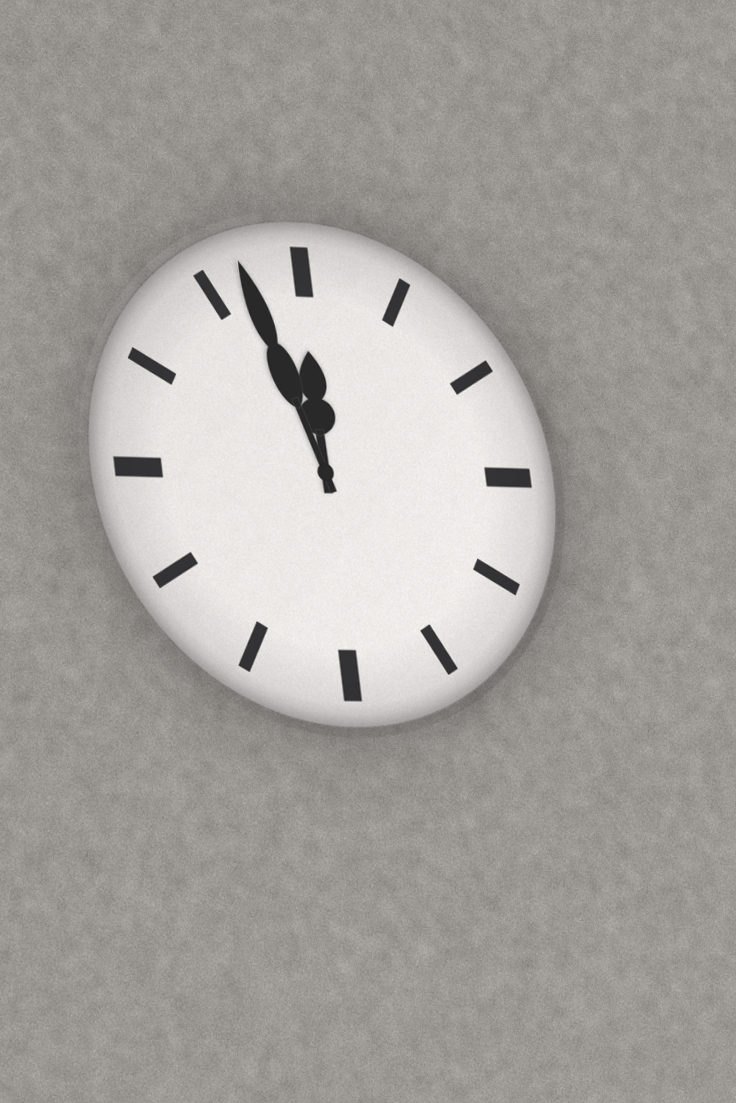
h=11 m=57
